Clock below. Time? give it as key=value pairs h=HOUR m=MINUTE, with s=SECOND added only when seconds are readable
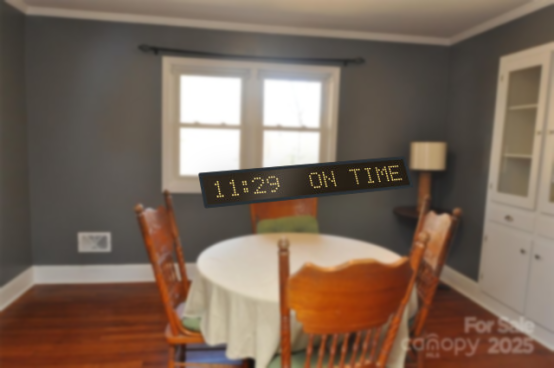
h=11 m=29
